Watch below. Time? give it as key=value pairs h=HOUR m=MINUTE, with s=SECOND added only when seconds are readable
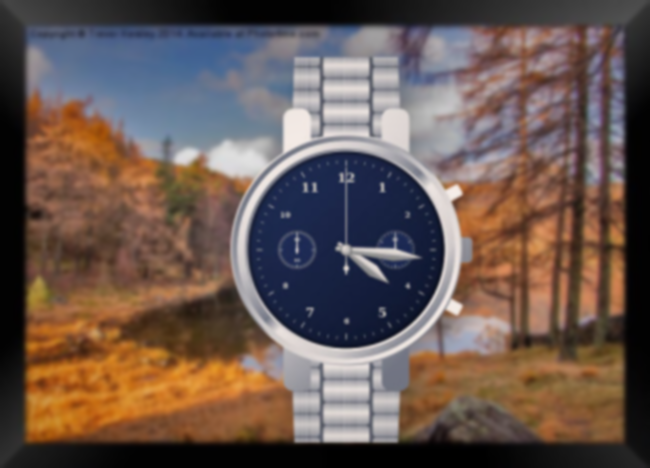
h=4 m=16
